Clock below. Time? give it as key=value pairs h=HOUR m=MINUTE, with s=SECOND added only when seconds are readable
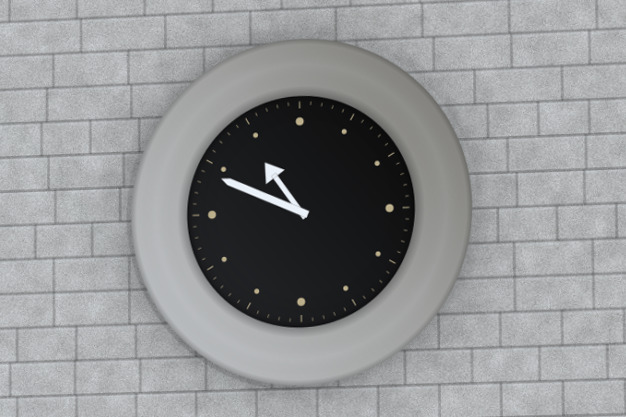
h=10 m=49
